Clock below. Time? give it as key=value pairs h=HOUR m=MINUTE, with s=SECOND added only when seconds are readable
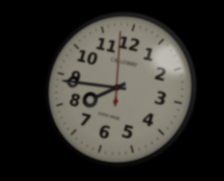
h=7 m=43 s=58
